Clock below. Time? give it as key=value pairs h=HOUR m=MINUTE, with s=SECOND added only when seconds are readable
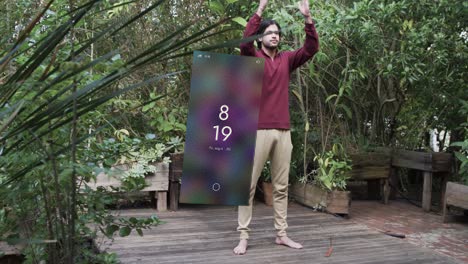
h=8 m=19
